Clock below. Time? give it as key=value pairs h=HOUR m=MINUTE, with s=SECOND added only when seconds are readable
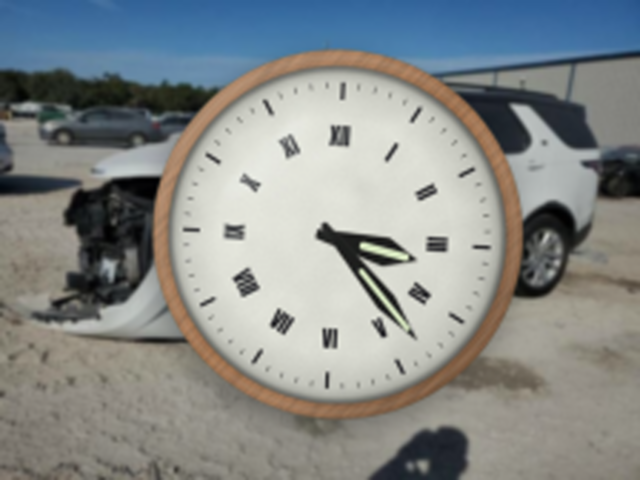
h=3 m=23
